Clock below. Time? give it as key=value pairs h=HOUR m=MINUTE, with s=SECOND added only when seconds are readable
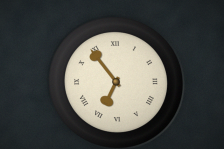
h=6 m=54
